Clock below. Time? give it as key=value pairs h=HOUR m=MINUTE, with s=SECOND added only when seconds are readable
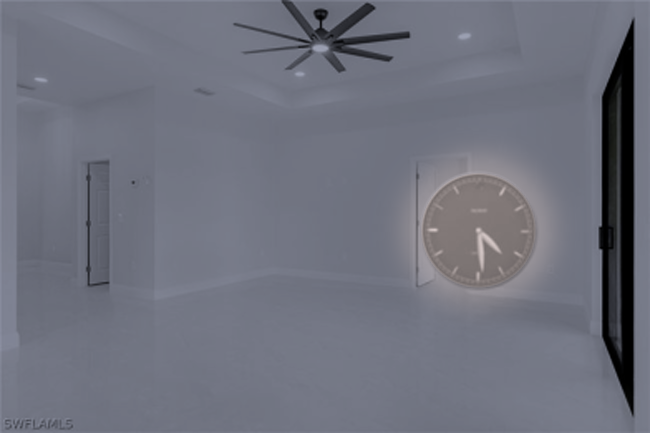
h=4 m=29
